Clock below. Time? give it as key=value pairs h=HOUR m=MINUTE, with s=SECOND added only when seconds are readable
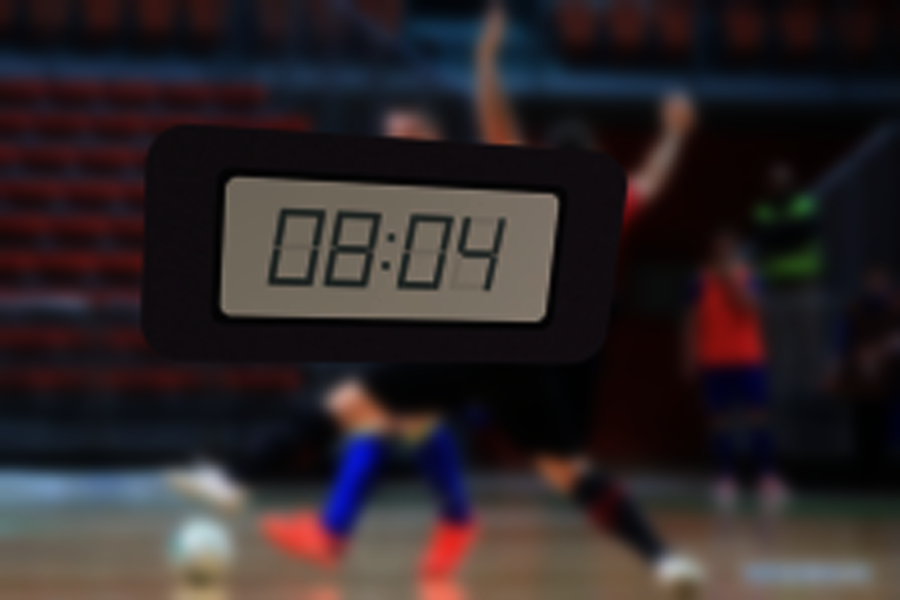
h=8 m=4
